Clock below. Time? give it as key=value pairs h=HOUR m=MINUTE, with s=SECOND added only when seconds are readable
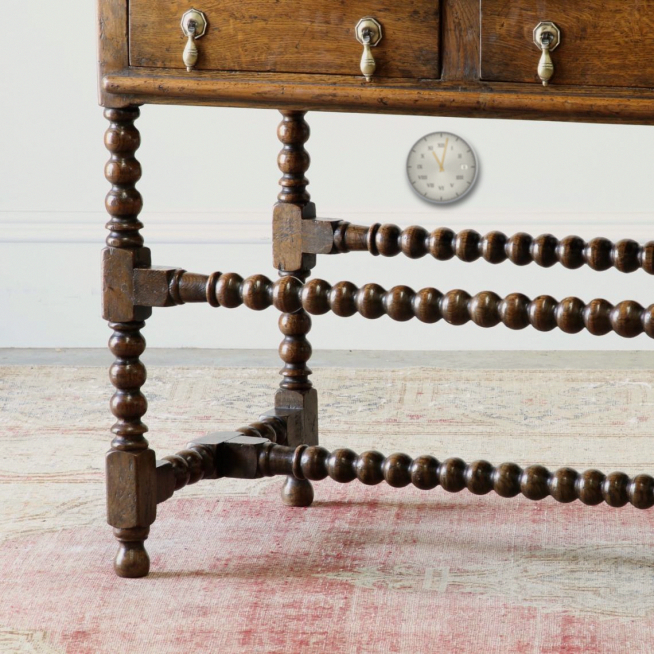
h=11 m=2
